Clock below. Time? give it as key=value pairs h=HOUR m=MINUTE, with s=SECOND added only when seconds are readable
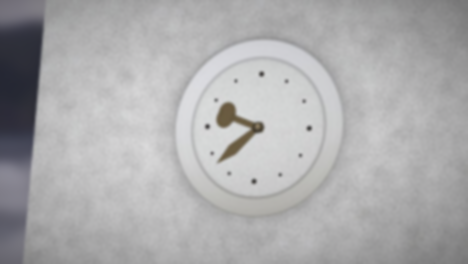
h=9 m=38
